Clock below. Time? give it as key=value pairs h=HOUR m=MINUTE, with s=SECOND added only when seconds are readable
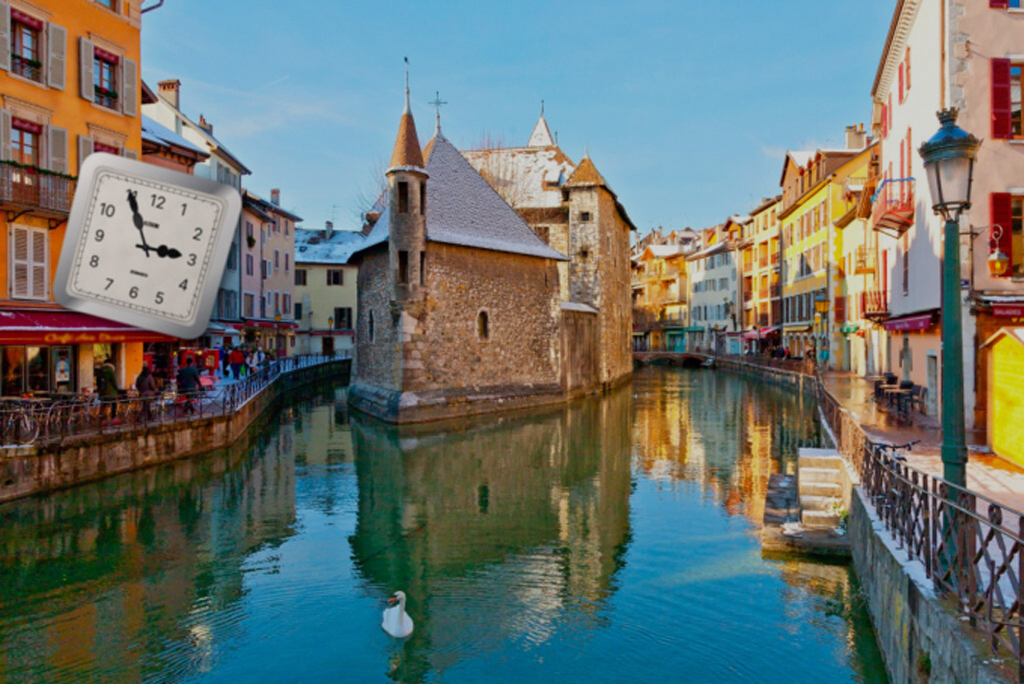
h=2 m=55
